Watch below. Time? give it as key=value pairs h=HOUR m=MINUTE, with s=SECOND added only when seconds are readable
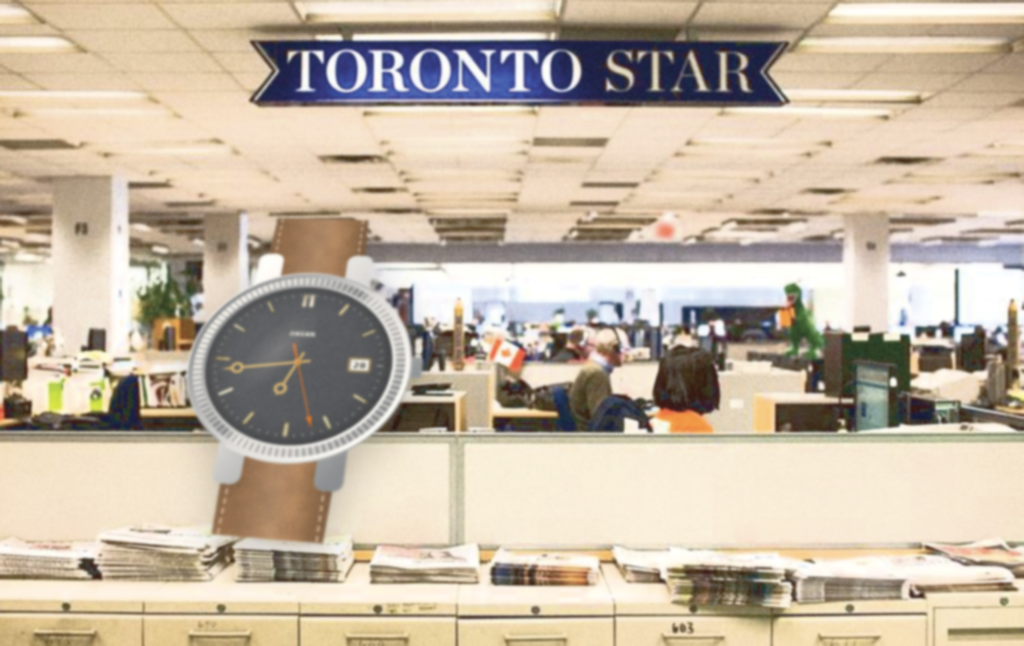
h=6 m=43 s=27
